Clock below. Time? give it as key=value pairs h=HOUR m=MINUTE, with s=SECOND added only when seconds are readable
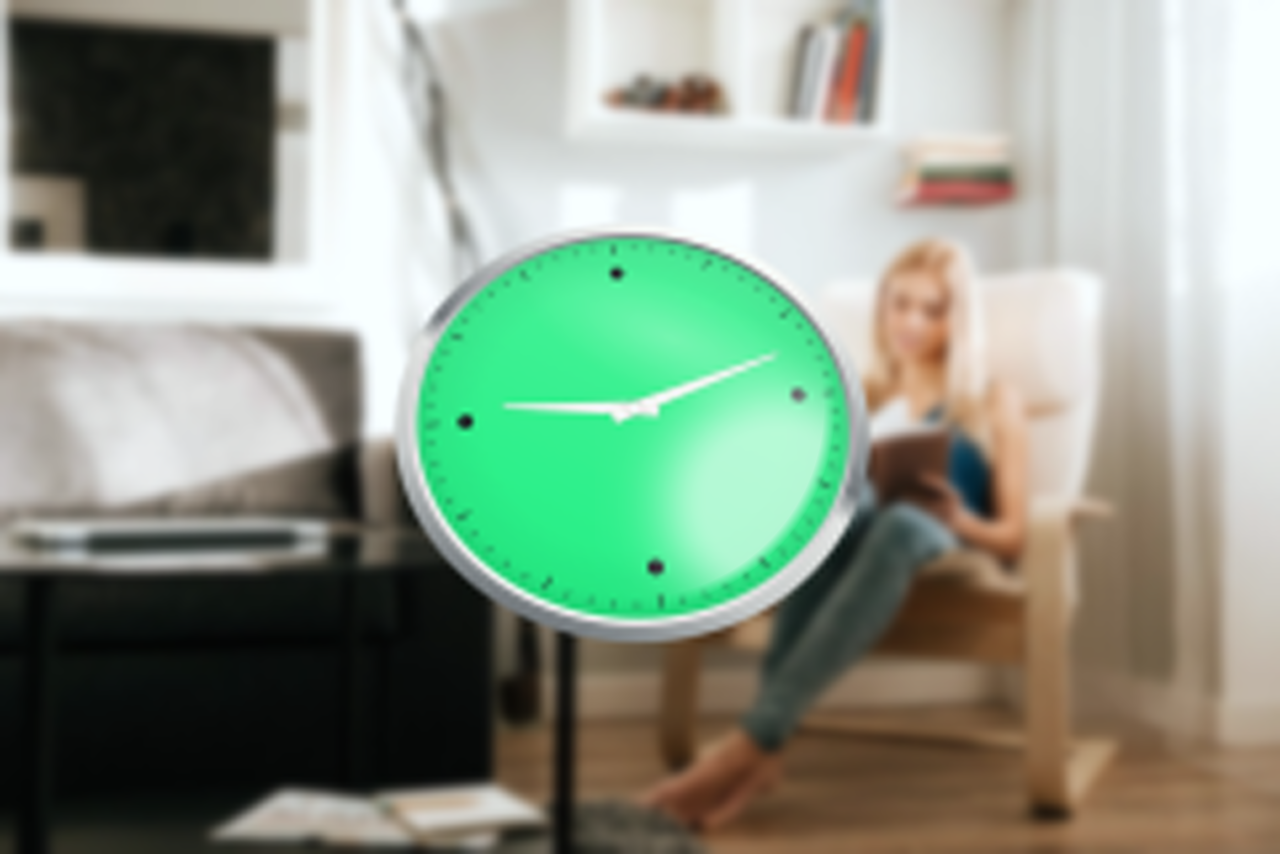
h=9 m=12
